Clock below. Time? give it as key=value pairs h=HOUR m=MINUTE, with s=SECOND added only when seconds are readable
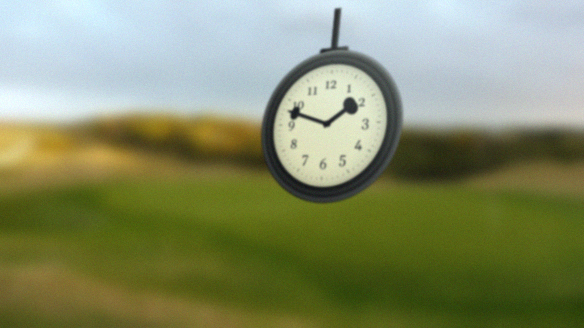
h=1 m=48
